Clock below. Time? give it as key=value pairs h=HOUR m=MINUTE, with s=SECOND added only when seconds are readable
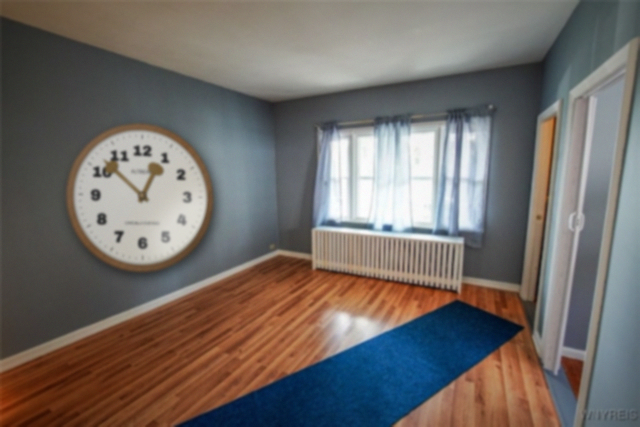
h=12 m=52
